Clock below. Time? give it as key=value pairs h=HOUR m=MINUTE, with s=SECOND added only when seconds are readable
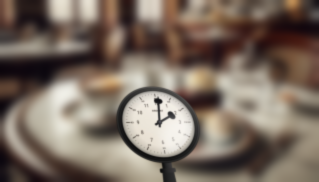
h=2 m=1
